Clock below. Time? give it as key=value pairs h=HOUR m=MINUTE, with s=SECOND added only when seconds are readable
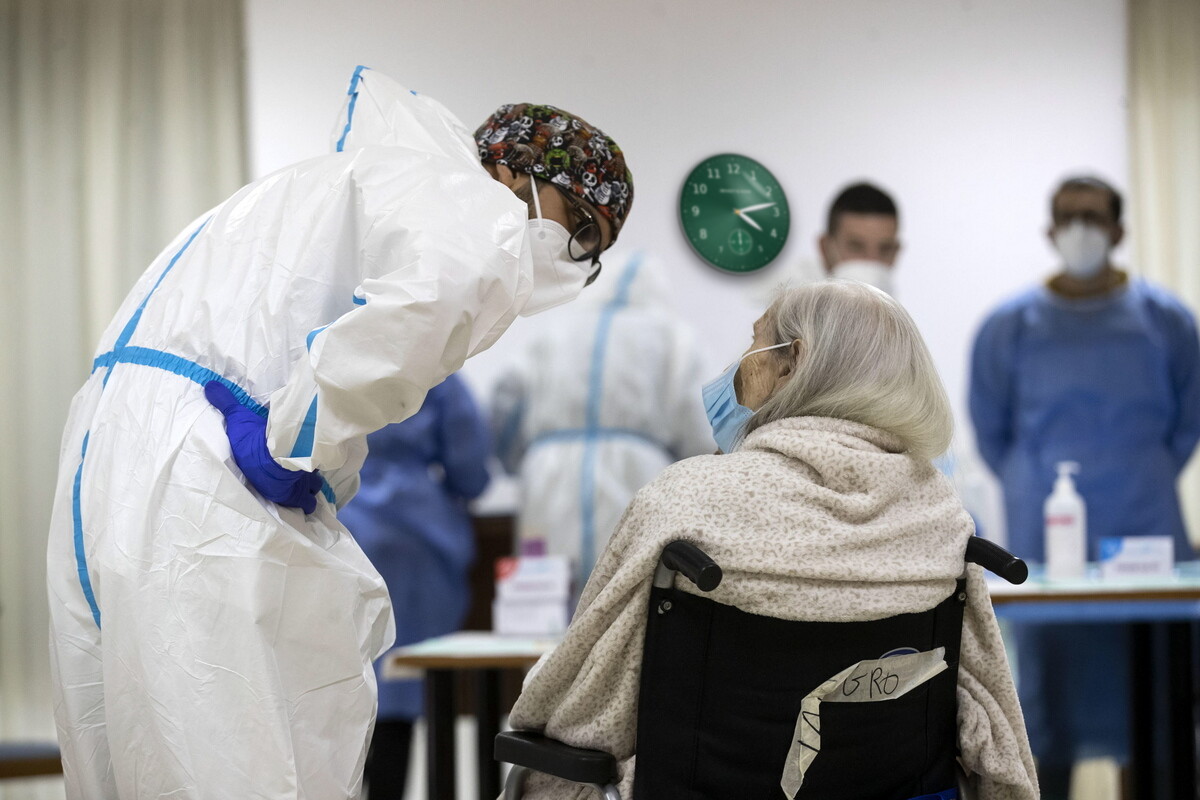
h=4 m=13
